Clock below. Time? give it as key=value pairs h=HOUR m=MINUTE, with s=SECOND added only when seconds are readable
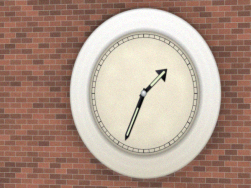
h=1 m=34
